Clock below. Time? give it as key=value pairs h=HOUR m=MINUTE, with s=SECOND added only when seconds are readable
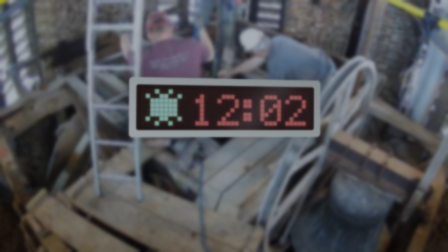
h=12 m=2
